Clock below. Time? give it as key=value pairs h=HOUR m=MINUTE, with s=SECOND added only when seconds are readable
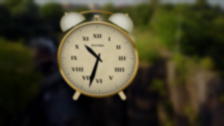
h=10 m=33
